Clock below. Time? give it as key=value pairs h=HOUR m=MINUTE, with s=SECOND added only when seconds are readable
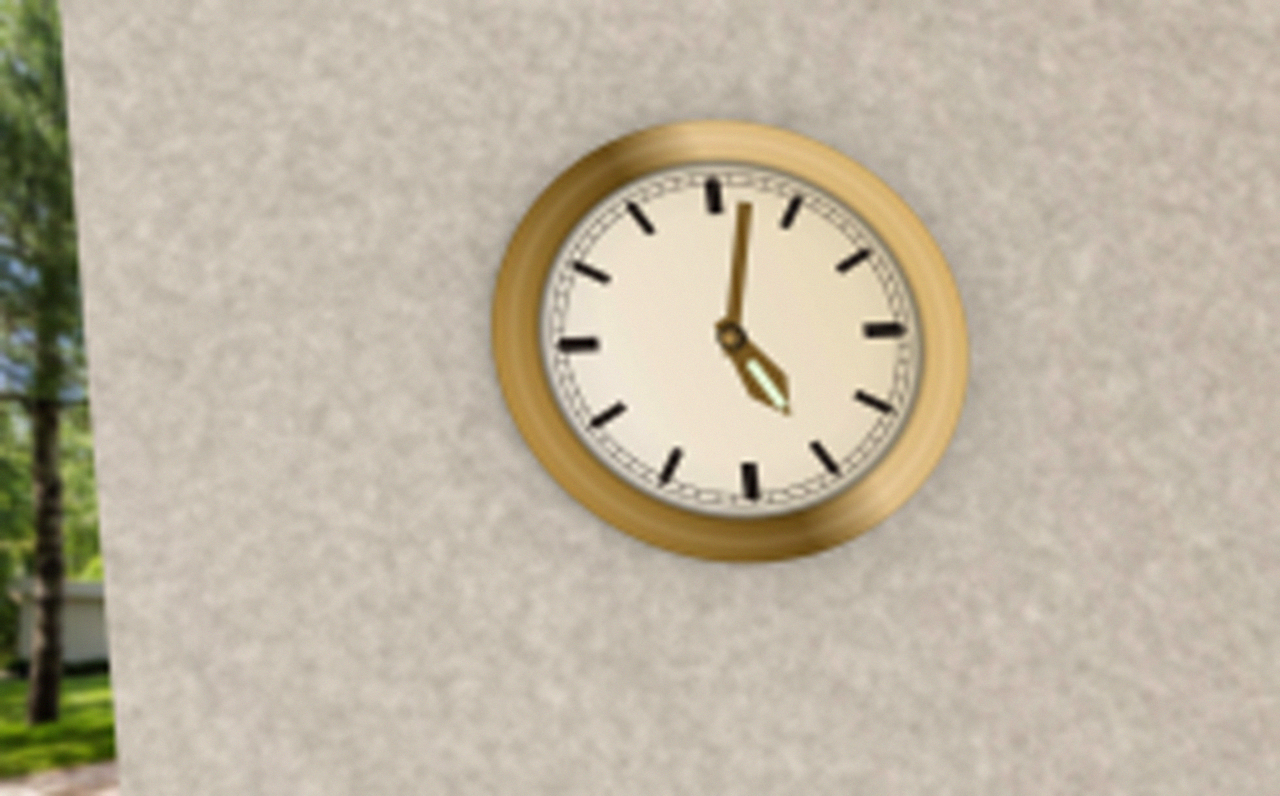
h=5 m=2
